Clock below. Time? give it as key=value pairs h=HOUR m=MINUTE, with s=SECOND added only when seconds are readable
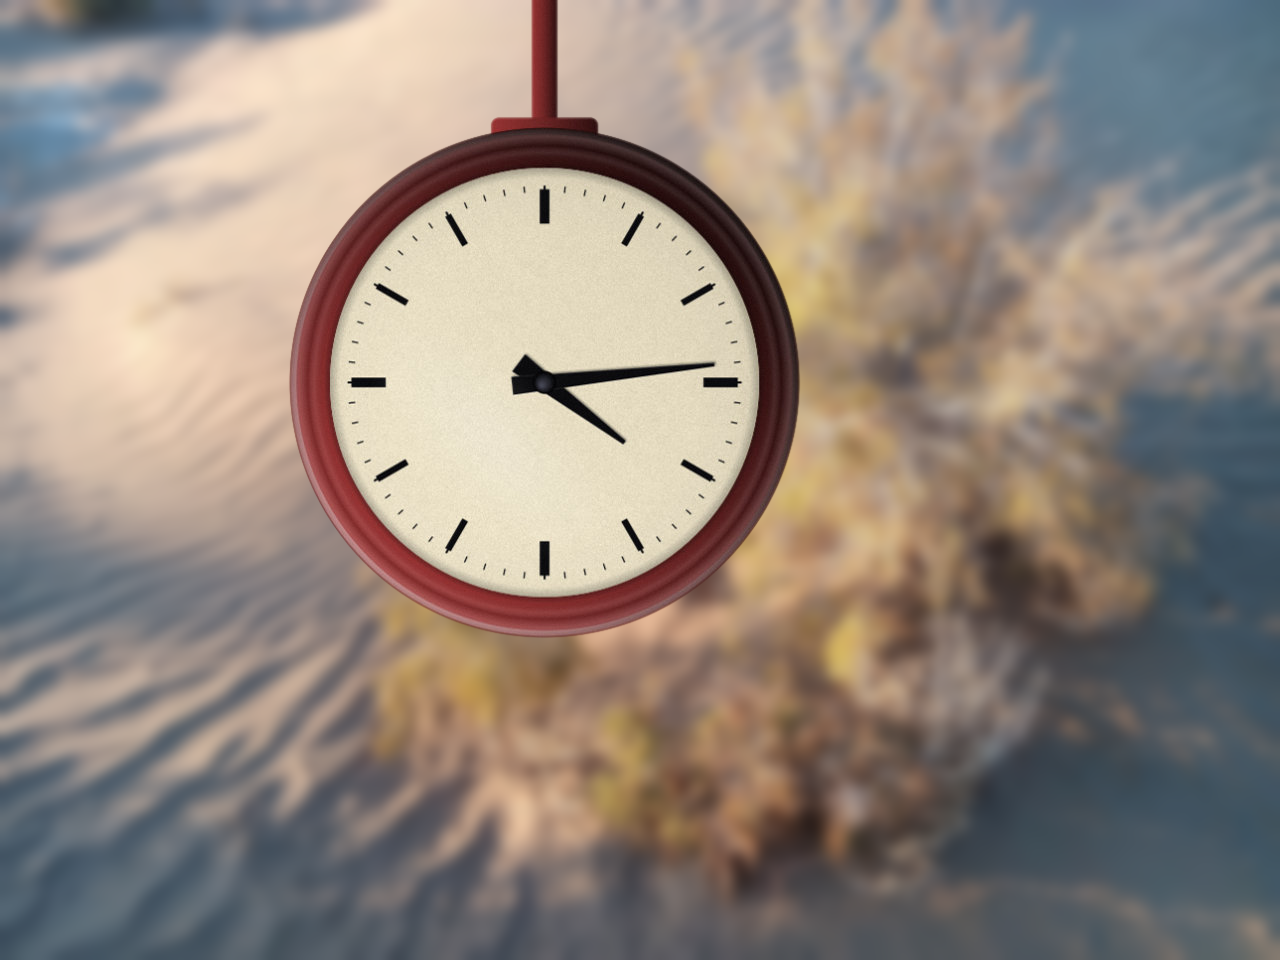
h=4 m=14
